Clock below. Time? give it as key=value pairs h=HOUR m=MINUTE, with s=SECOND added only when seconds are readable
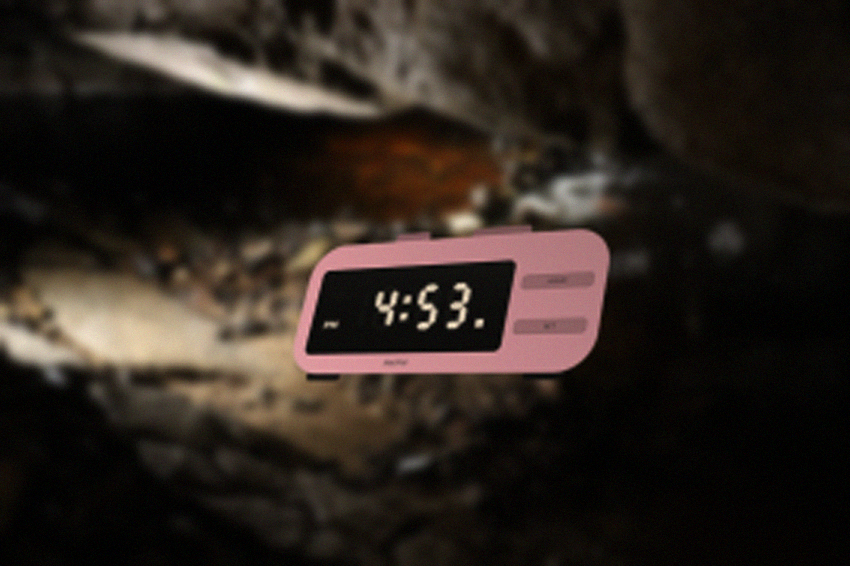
h=4 m=53
